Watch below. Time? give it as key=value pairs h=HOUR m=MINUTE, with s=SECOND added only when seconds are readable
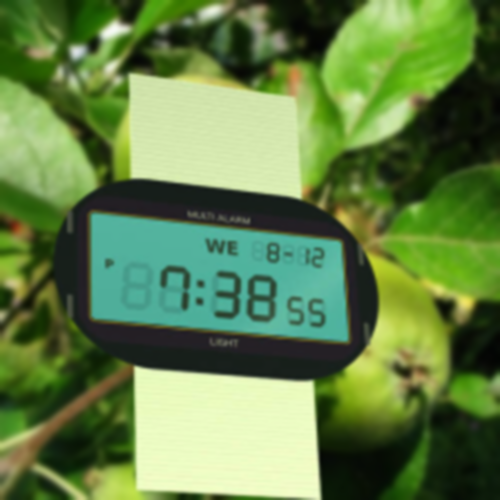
h=7 m=38 s=55
